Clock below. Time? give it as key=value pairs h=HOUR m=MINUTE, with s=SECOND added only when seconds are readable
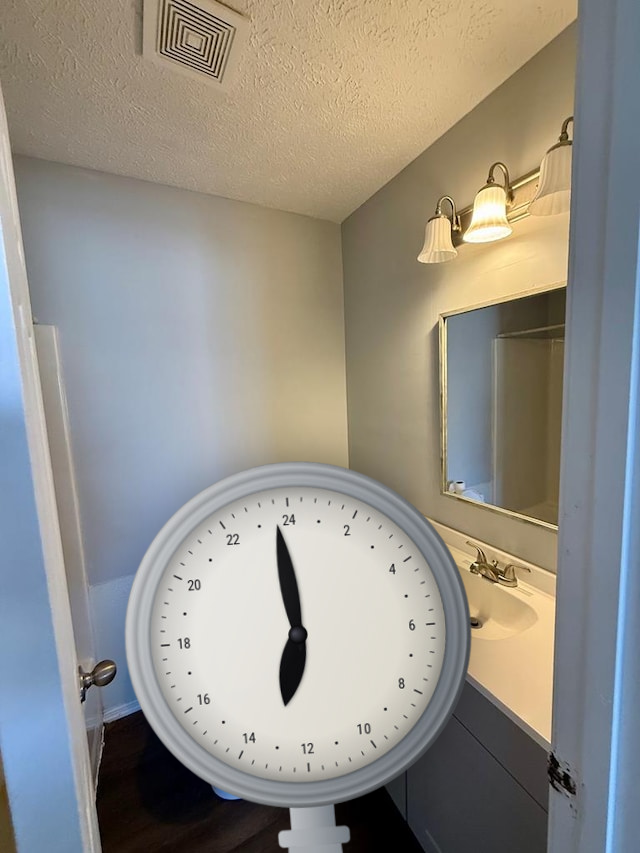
h=12 m=59
